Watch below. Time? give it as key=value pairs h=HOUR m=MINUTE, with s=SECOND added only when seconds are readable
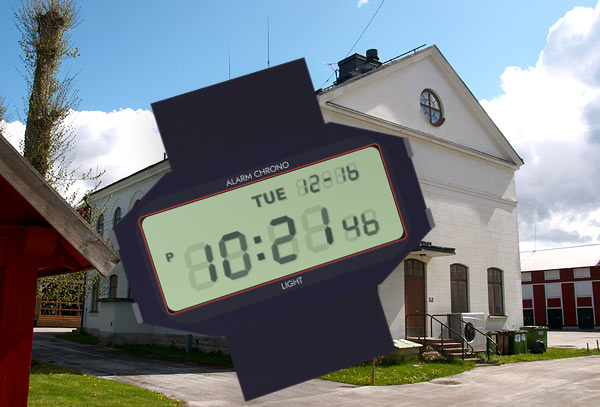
h=10 m=21 s=46
